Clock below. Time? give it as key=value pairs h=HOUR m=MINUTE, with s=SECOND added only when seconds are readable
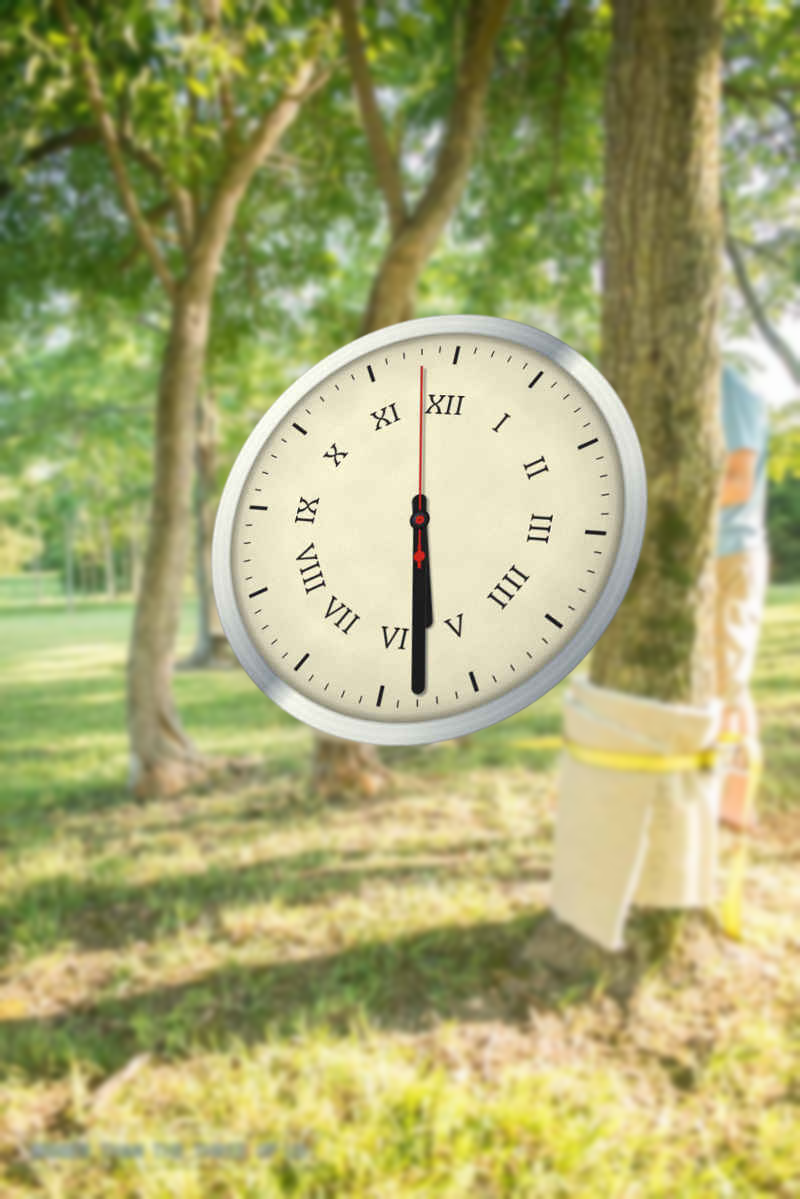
h=5 m=27 s=58
